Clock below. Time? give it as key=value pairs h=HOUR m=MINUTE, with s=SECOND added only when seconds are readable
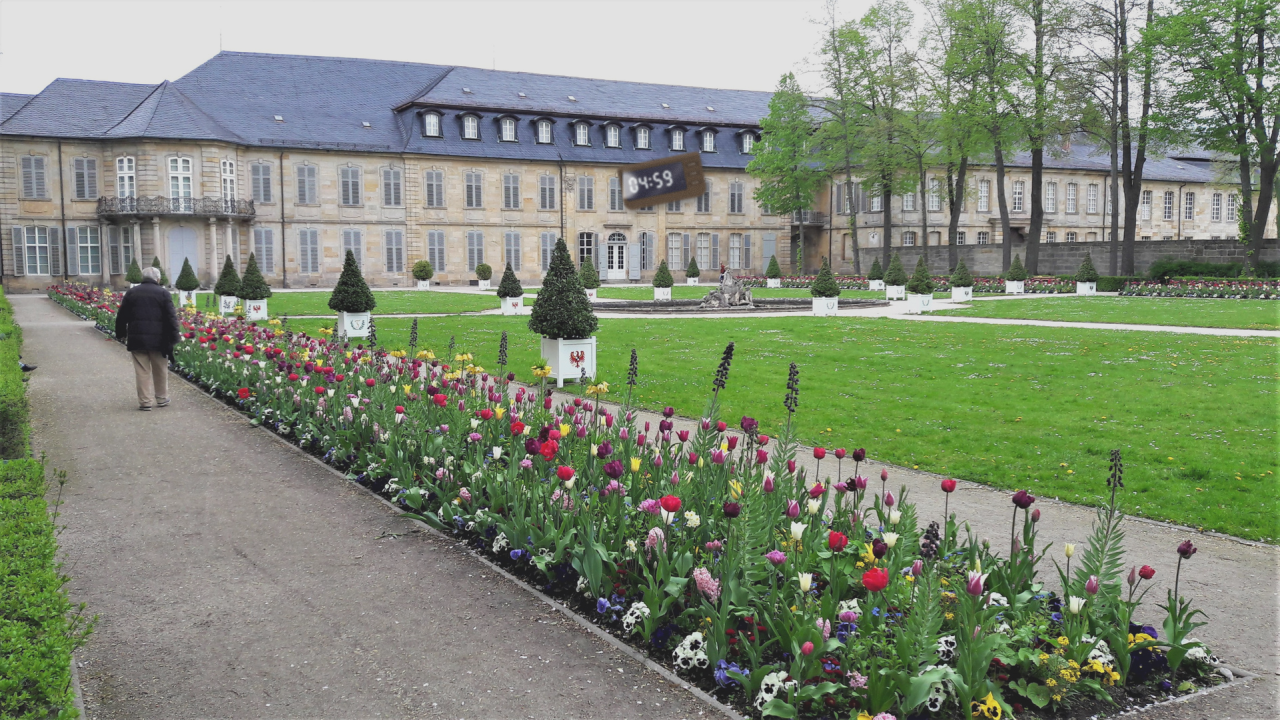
h=4 m=59
